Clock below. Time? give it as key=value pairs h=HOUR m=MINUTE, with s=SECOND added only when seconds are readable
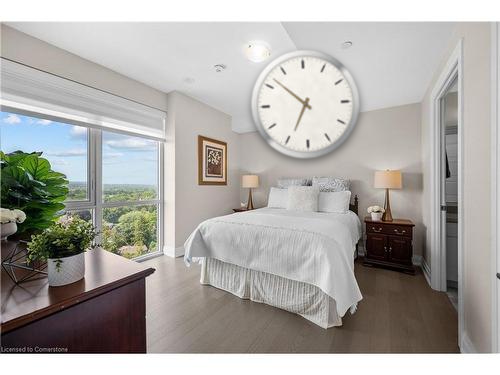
h=6 m=52
